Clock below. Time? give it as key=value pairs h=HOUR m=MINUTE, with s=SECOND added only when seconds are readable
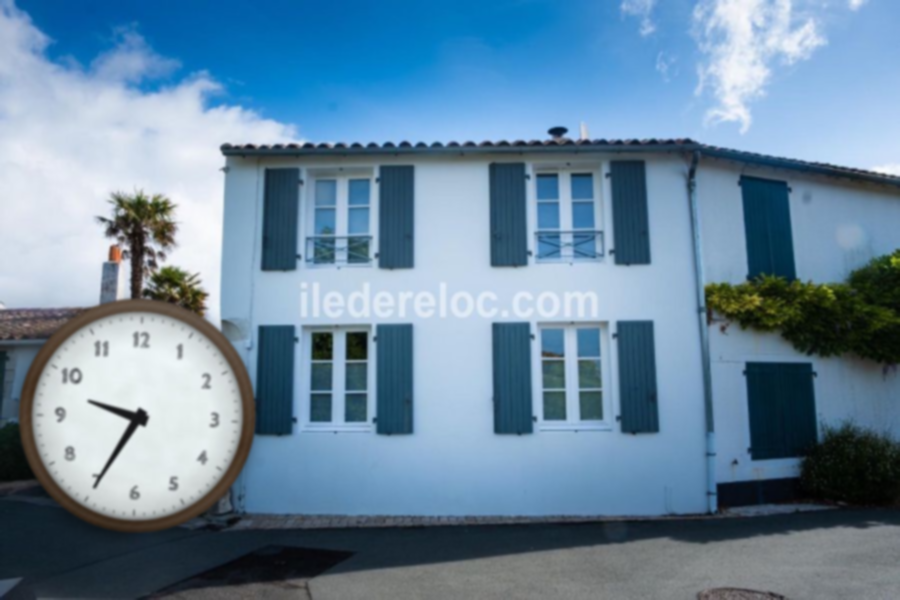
h=9 m=35
